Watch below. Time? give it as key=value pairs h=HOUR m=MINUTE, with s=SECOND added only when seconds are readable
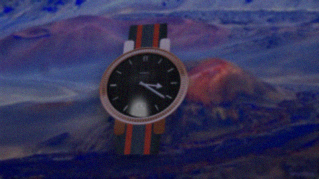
h=3 m=21
